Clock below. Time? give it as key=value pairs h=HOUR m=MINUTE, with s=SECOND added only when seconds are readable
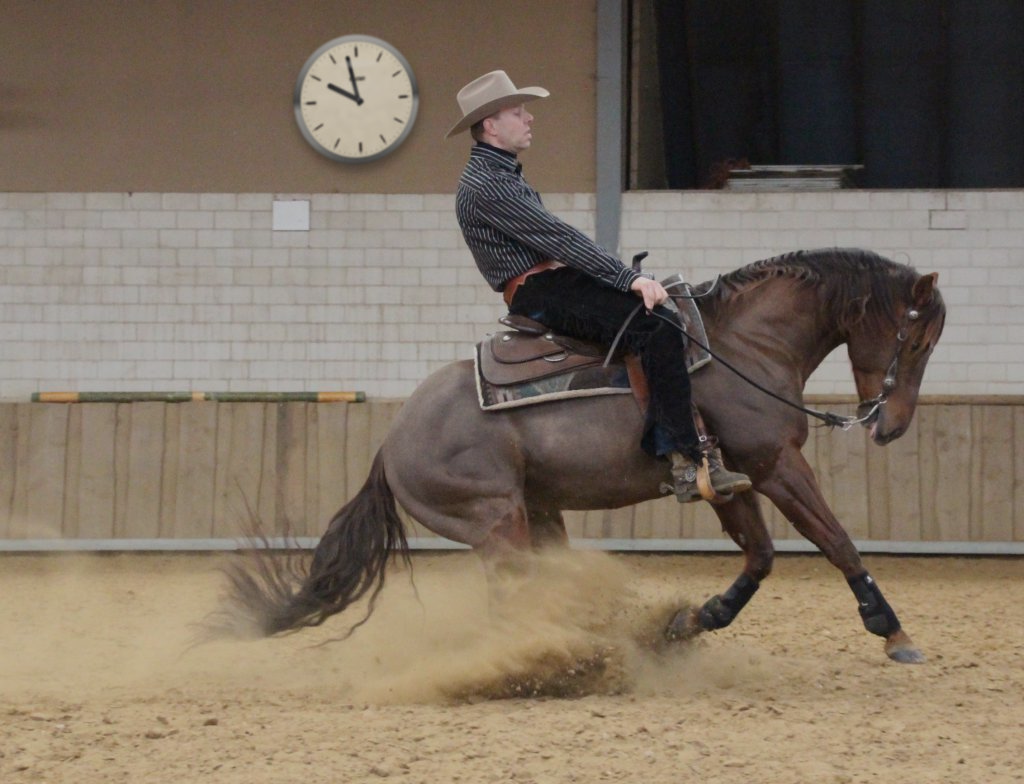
h=9 m=58
